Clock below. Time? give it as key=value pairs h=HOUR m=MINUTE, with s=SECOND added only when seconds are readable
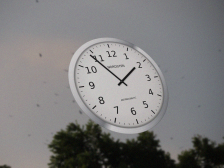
h=1 m=54
